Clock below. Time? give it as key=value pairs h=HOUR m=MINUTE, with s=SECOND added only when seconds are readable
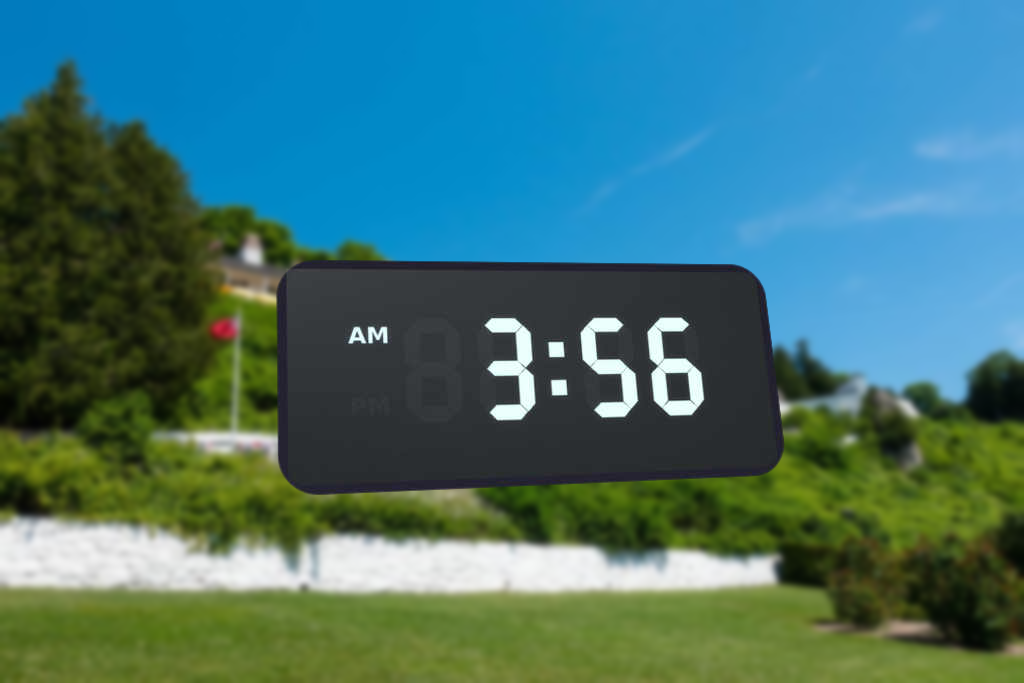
h=3 m=56
